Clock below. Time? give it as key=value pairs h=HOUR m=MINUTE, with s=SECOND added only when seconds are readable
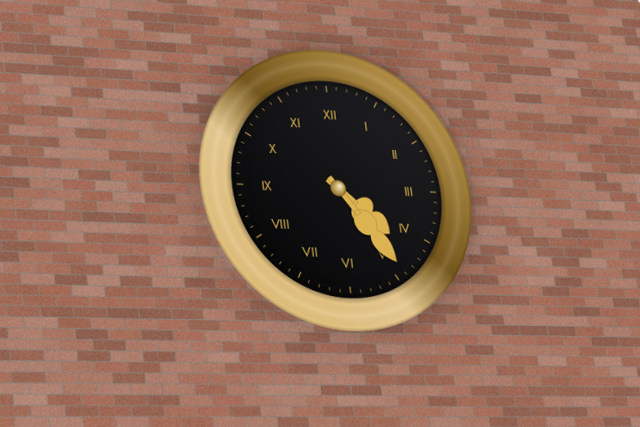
h=4 m=24
